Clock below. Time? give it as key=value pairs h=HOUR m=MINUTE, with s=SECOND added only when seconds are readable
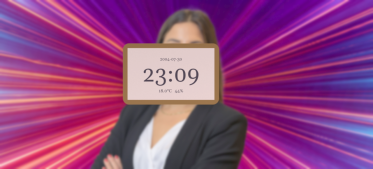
h=23 m=9
